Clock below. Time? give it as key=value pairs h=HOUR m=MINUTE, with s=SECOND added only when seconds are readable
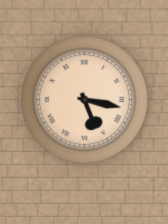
h=5 m=17
